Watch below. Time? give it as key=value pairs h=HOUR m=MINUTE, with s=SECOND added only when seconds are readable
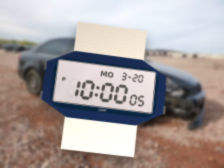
h=10 m=0 s=5
